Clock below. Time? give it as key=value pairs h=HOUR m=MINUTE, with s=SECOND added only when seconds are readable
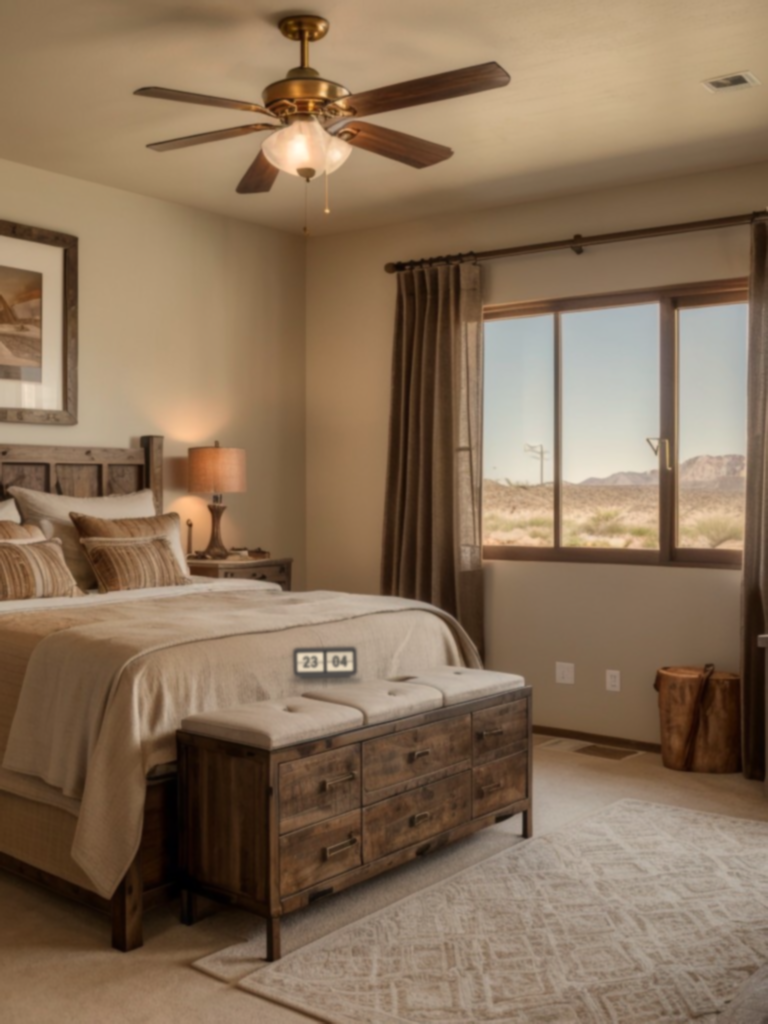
h=23 m=4
